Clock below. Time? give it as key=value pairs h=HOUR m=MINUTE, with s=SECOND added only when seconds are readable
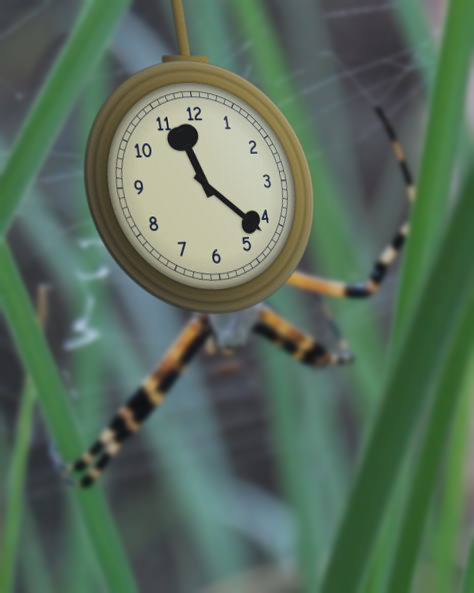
h=11 m=22
